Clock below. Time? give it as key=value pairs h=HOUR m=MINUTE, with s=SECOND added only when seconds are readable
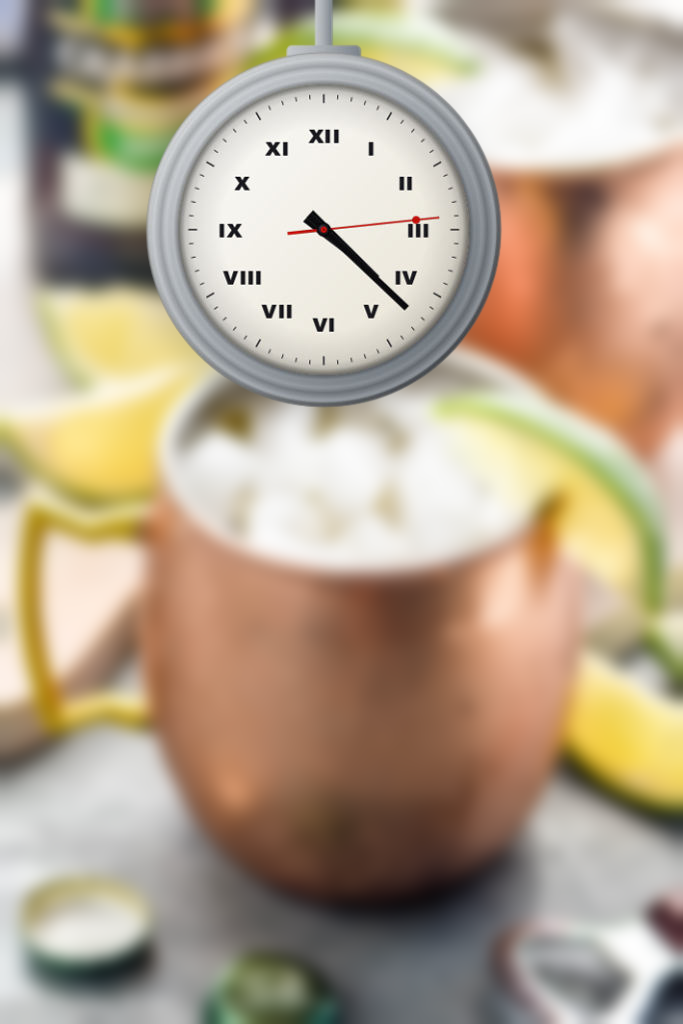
h=4 m=22 s=14
